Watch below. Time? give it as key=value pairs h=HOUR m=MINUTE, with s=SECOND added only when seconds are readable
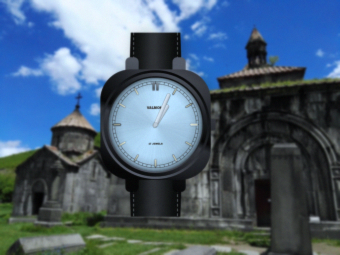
h=1 m=4
